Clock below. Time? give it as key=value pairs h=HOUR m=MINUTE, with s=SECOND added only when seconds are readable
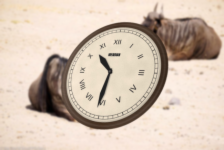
h=10 m=31
